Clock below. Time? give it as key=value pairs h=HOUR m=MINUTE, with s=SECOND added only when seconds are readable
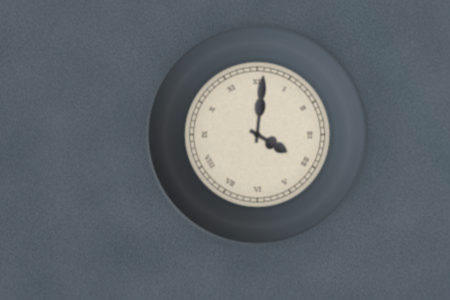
h=4 m=1
